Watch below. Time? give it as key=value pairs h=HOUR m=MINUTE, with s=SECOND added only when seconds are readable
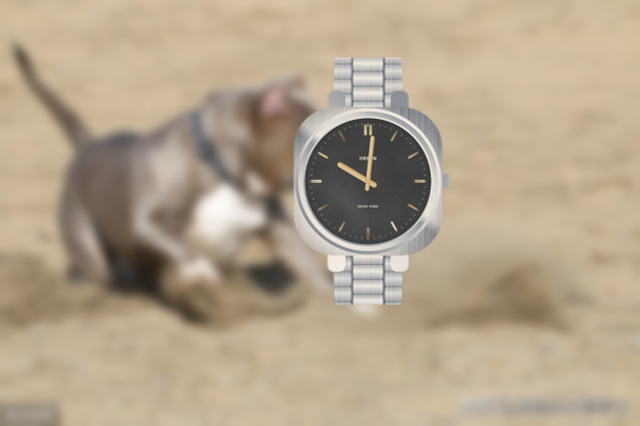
h=10 m=1
